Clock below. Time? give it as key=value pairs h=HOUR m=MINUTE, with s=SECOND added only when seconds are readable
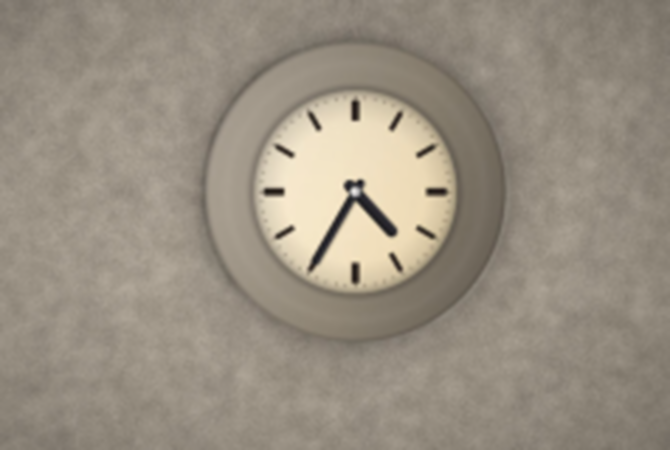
h=4 m=35
